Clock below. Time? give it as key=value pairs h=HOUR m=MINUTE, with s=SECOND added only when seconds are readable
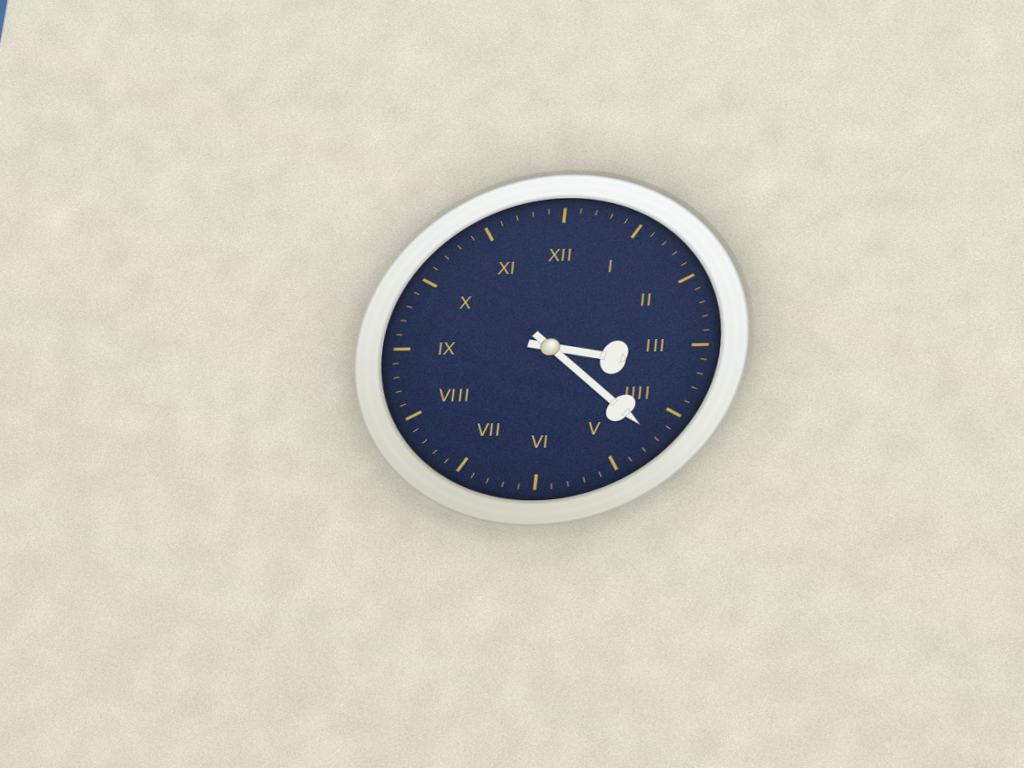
h=3 m=22
